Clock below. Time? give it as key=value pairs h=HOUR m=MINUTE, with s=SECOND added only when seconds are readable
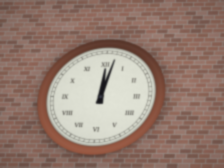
h=12 m=2
